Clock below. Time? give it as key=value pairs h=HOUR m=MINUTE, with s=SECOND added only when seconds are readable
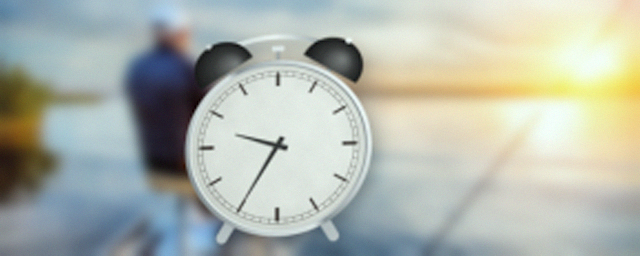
h=9 m=35
